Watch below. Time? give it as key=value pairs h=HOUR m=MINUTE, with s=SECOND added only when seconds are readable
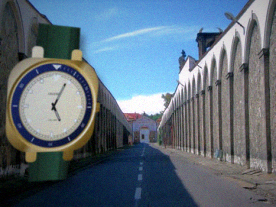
h=5 m=4
